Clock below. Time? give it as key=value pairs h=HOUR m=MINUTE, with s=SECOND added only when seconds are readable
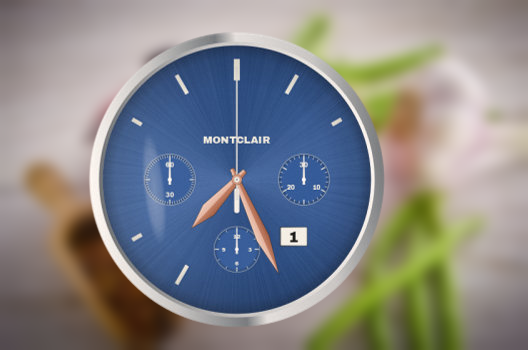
h=7 m=26
